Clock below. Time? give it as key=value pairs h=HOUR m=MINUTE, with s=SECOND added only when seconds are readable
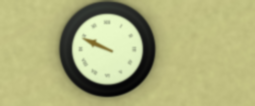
h=9 m=49
